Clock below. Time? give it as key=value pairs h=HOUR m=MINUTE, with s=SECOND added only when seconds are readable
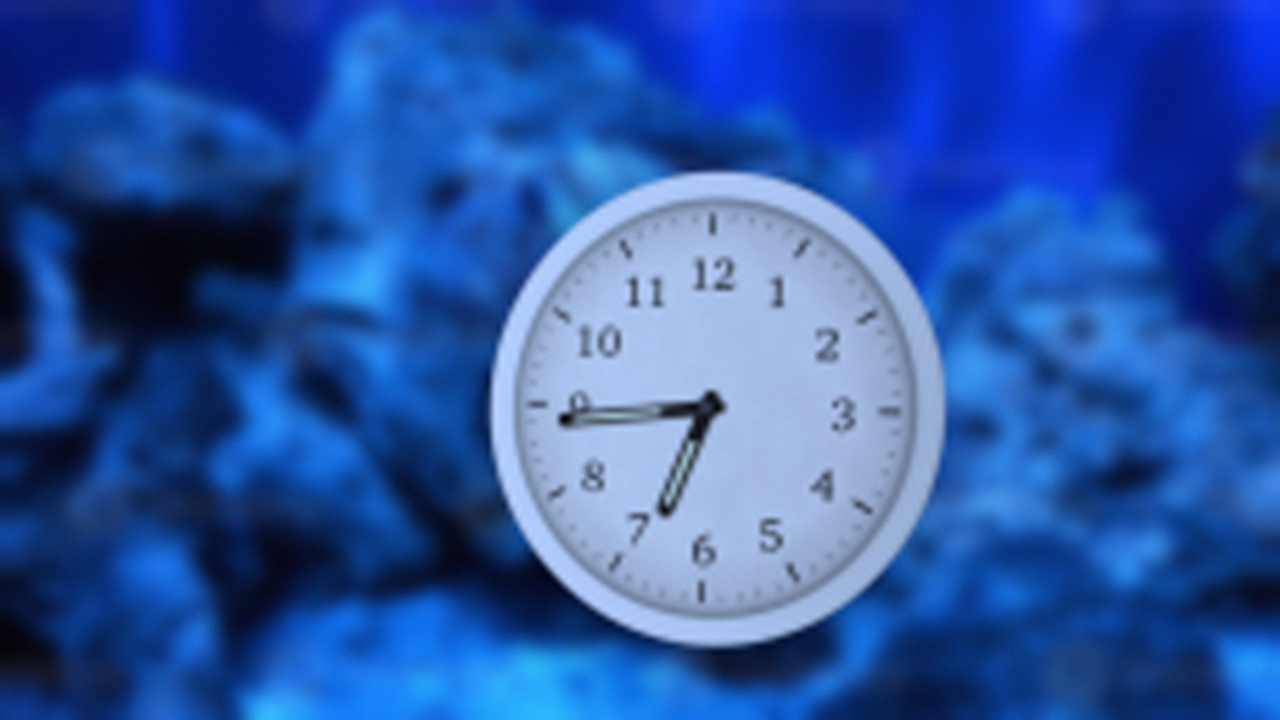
h=6 m=44
